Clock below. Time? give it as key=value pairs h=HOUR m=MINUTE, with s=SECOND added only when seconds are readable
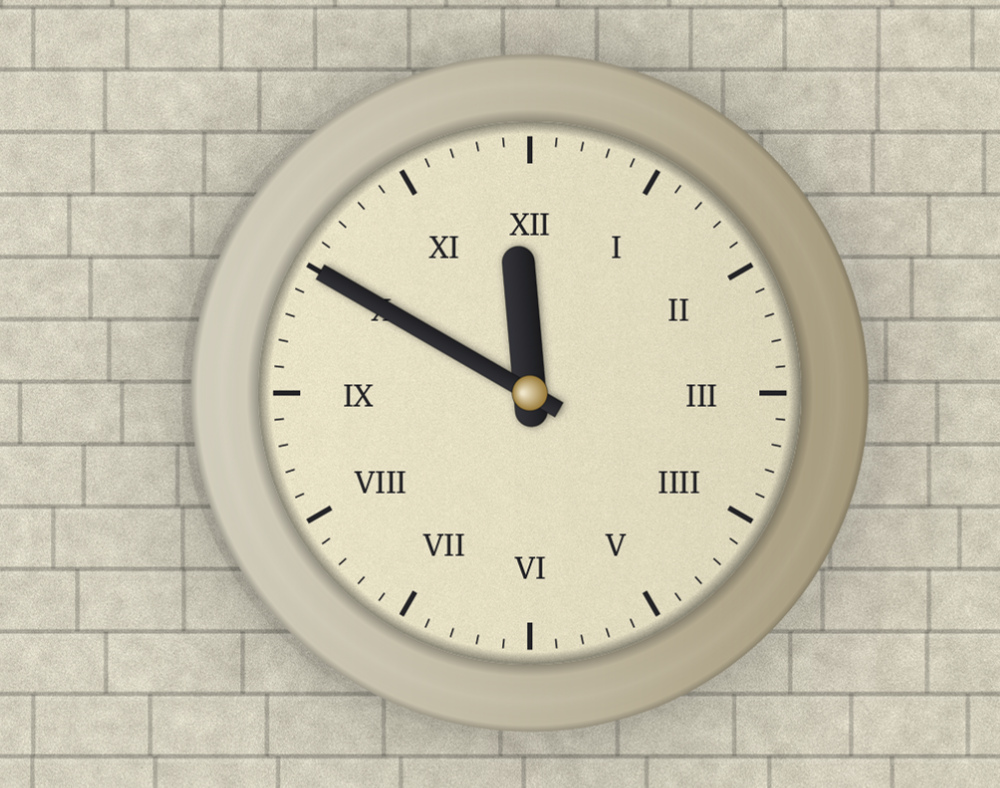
h=11 m=50
